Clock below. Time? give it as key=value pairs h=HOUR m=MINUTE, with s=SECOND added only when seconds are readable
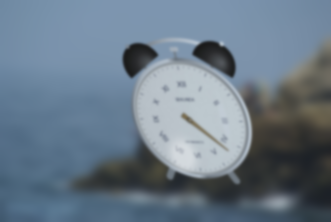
h=4 m=22
